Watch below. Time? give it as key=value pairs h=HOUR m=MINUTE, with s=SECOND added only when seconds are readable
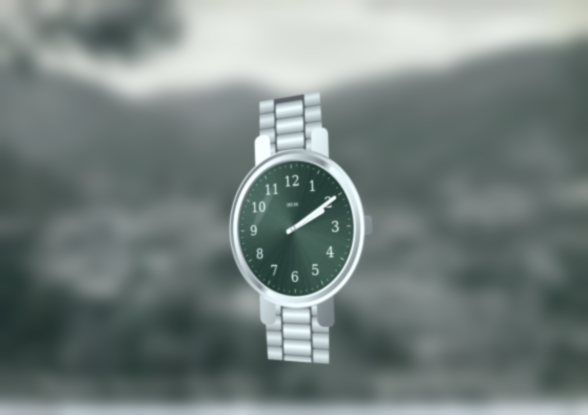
h=2 m=10
